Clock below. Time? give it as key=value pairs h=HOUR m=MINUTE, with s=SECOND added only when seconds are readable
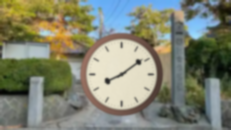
h=8 m=9
